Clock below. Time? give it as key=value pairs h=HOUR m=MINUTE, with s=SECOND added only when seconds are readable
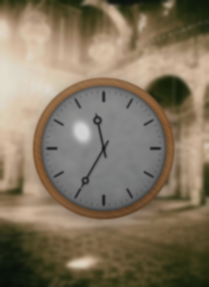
h=11 m=35
